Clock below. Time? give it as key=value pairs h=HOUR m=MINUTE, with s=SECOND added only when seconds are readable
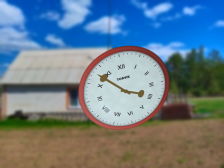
h=3 m=53
